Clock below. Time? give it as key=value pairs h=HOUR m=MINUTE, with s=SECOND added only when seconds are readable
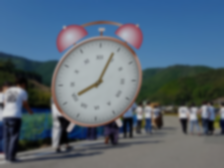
h=8 m=4
